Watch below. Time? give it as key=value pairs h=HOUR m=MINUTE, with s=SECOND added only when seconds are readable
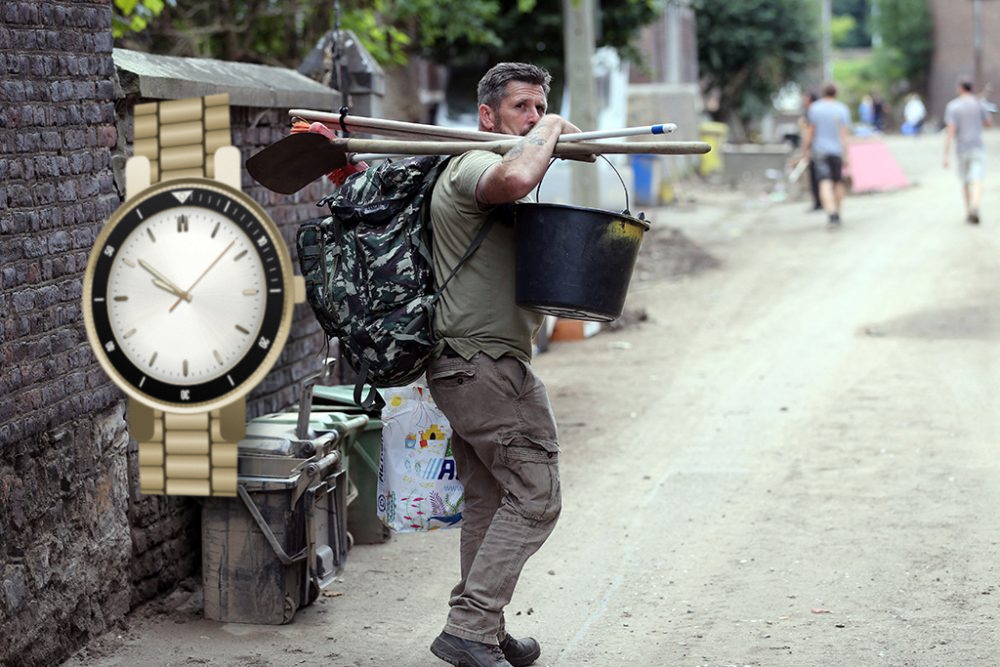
h=9 m=51 s=8
